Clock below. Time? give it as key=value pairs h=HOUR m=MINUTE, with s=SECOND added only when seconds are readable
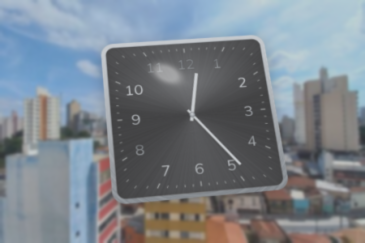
h=12 m=24
